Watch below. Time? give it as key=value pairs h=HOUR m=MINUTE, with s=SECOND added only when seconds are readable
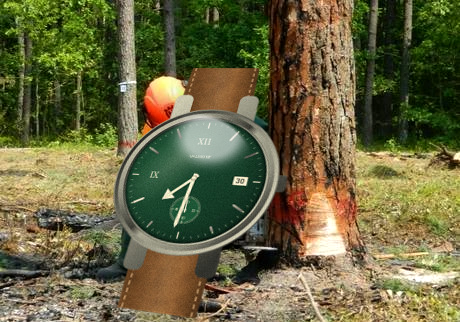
h=7 m=31
